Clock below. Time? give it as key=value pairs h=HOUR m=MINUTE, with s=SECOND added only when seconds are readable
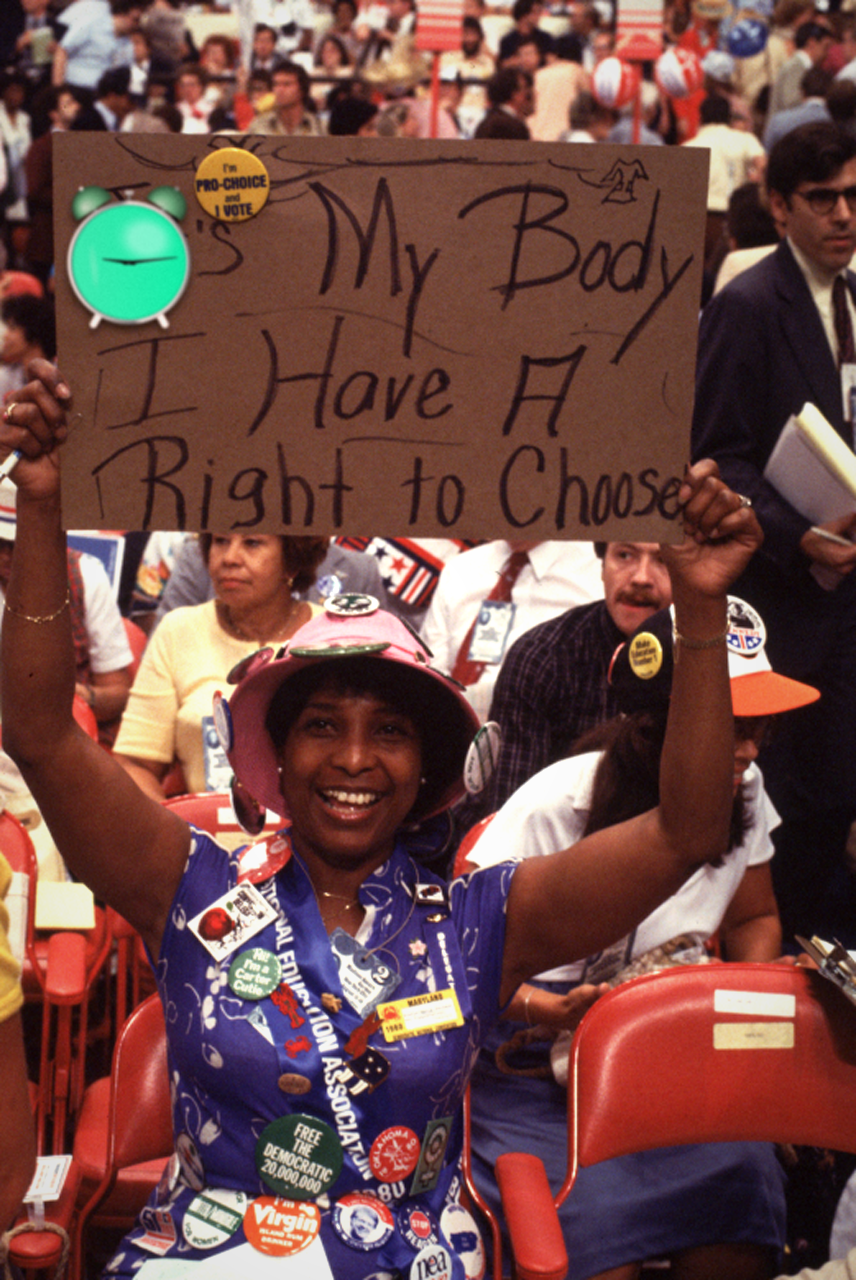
h=9 m=14
